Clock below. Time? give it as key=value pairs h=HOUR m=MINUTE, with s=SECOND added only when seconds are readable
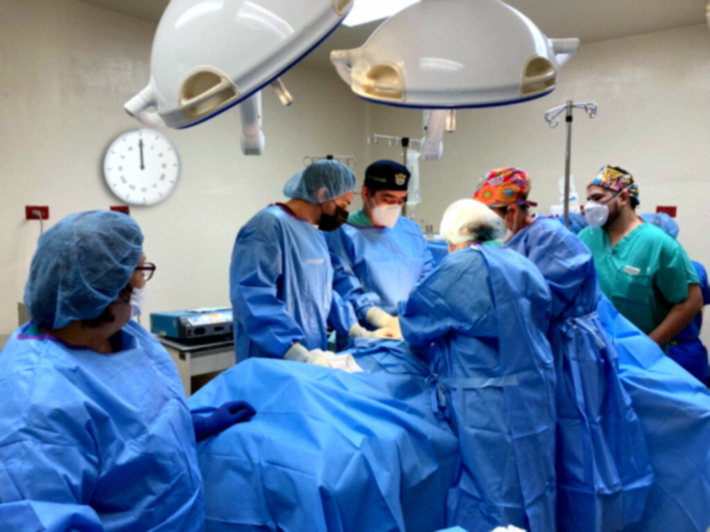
h=12 m=0
